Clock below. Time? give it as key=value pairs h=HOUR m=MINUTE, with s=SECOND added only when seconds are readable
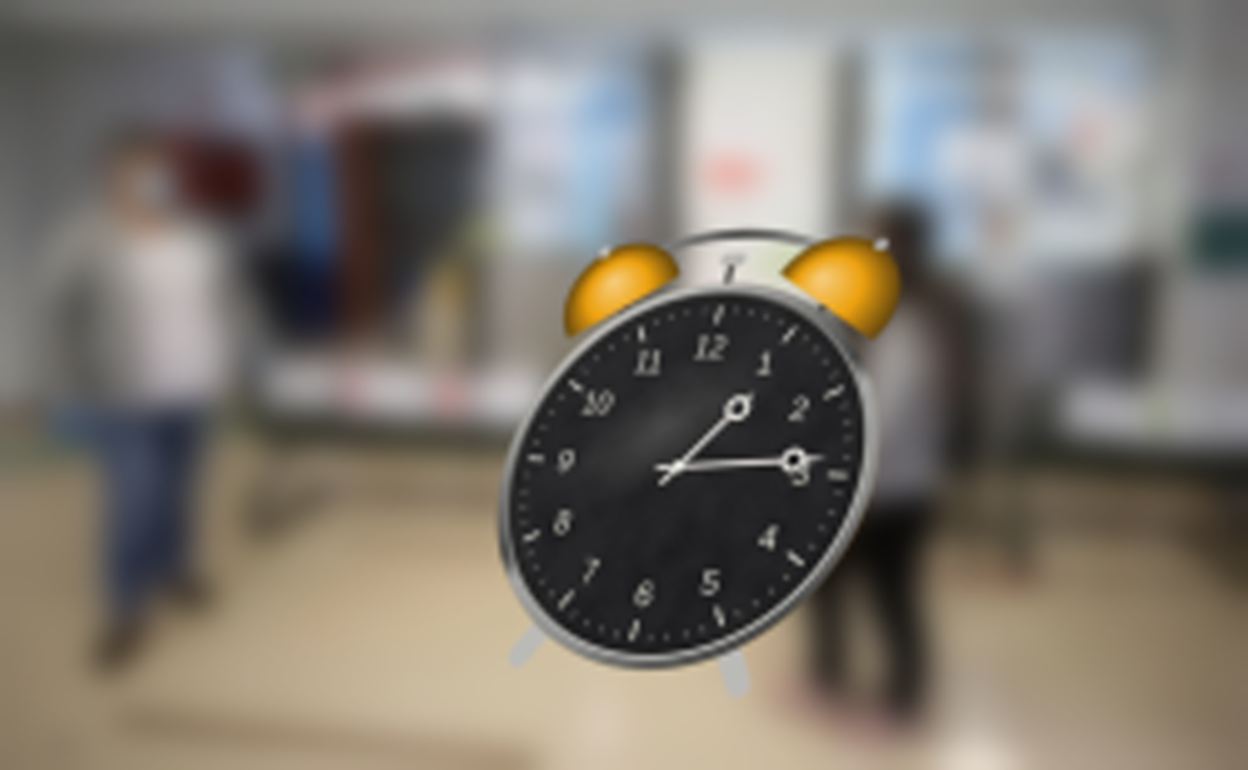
h=1 m=14
